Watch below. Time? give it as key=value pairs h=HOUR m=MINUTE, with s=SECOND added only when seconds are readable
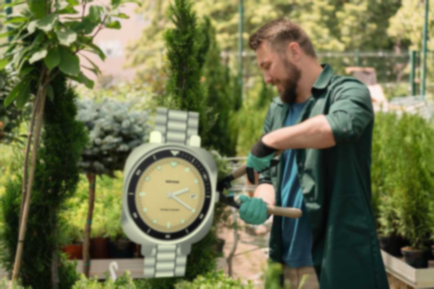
h=2 m=20
